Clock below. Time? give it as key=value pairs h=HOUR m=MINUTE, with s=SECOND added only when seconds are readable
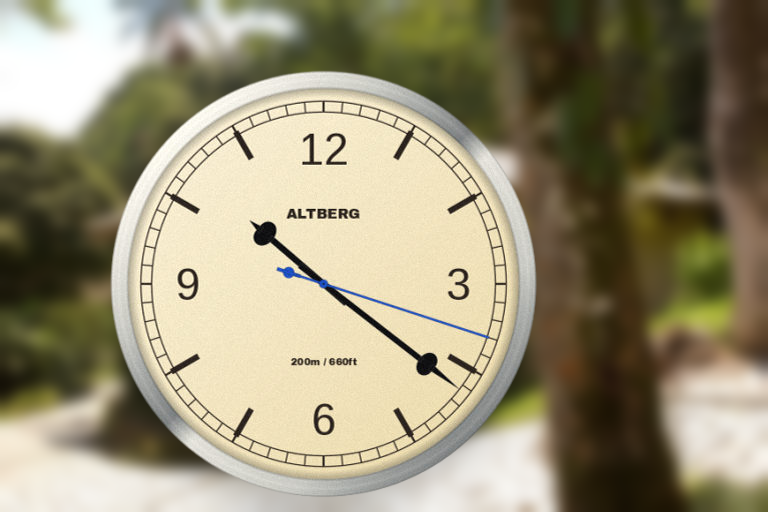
h=10 m=21 s=18
